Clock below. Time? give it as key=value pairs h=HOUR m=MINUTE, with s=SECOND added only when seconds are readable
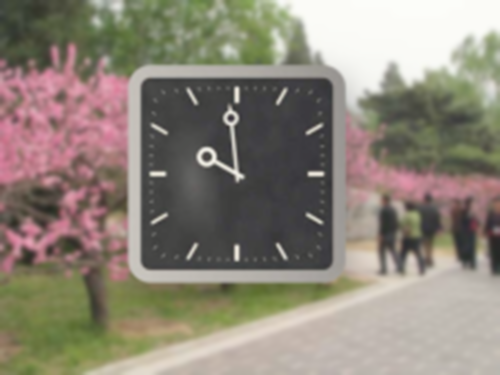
h=9 m=59
